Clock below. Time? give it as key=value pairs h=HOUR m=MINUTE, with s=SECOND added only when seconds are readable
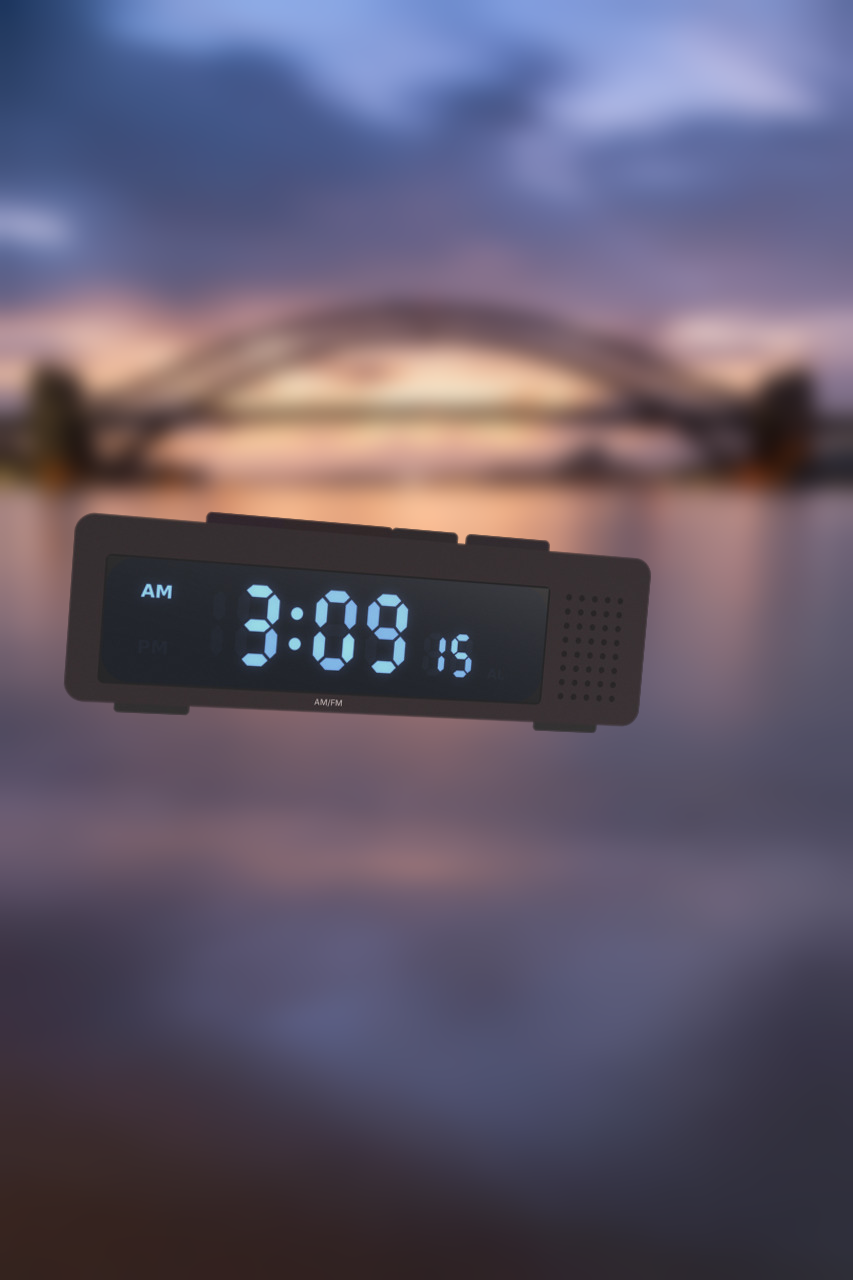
h=3 m=9 s=15
